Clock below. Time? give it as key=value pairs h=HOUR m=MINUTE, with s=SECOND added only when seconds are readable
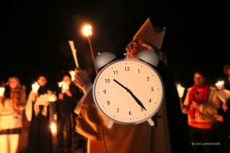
h=10 m=24
